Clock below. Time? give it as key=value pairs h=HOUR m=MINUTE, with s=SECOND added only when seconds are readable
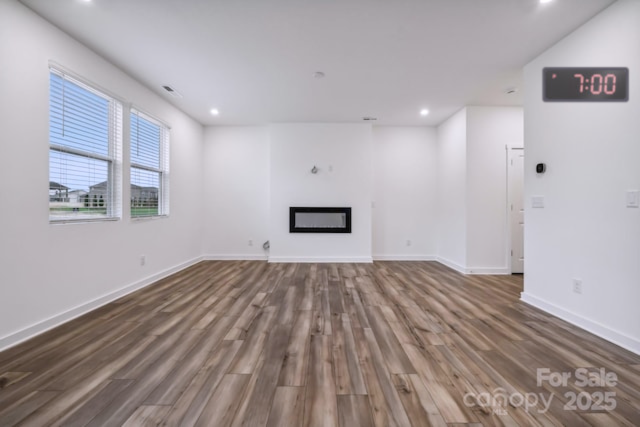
h=7 m=0
